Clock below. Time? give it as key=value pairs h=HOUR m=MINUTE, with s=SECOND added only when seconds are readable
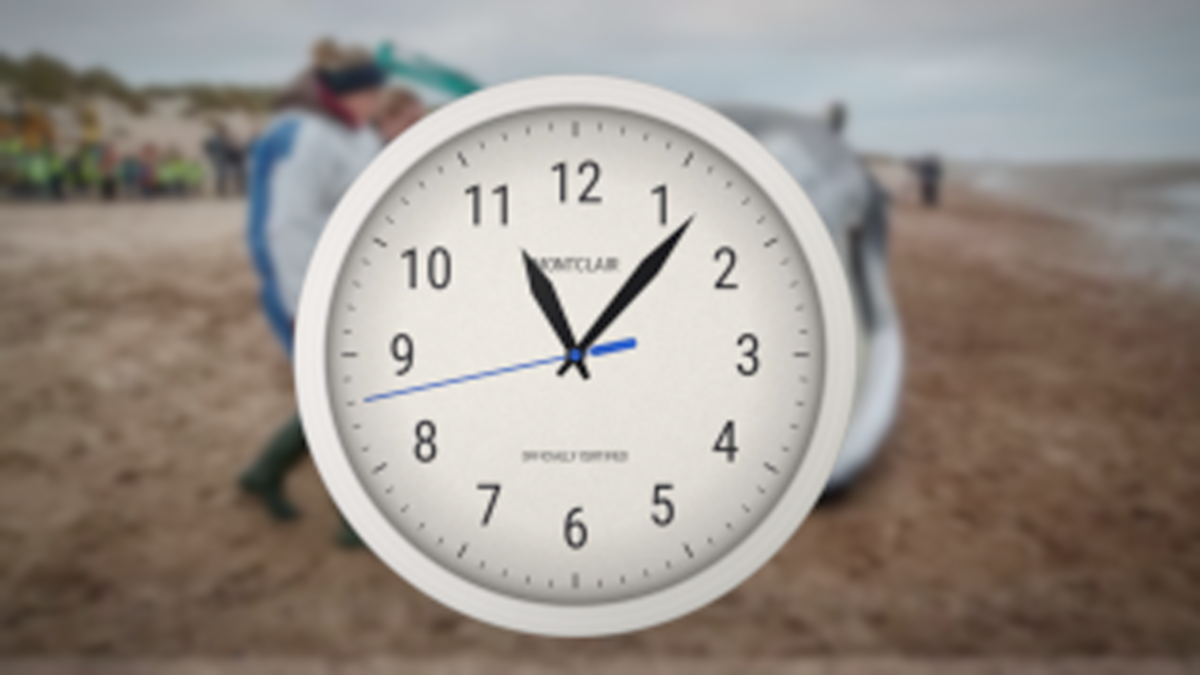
h=11 m=6 s=43
